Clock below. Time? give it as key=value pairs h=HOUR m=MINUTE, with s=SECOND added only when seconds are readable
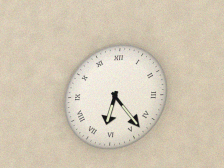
h=6 m=23
